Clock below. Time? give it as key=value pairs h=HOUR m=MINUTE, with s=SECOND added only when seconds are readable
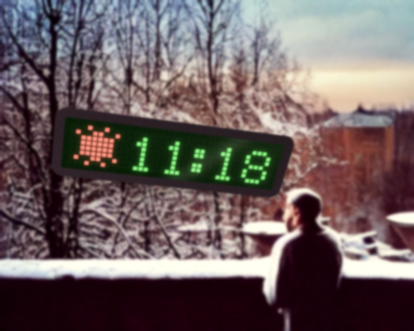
h=11 m=18
